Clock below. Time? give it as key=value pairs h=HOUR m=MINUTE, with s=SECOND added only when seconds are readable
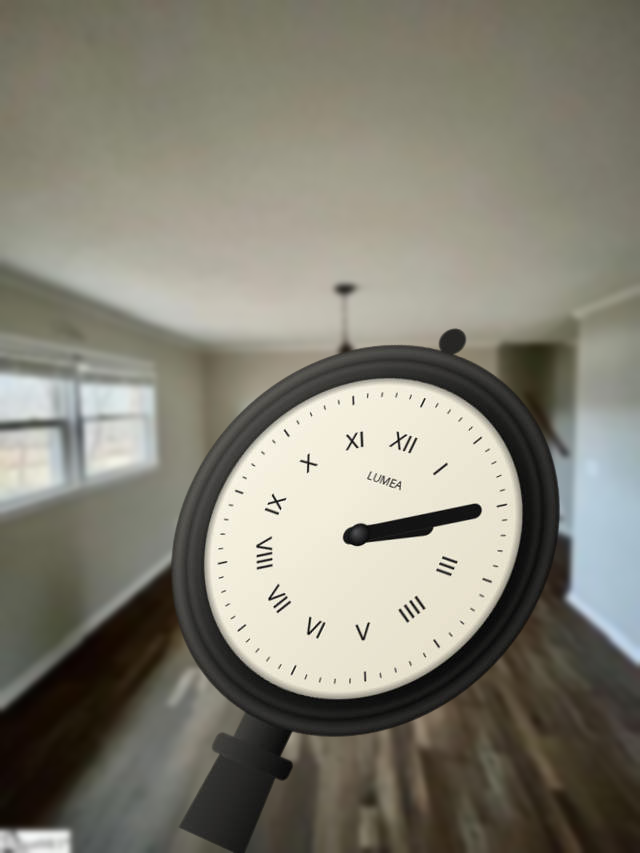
h=2 m=10
